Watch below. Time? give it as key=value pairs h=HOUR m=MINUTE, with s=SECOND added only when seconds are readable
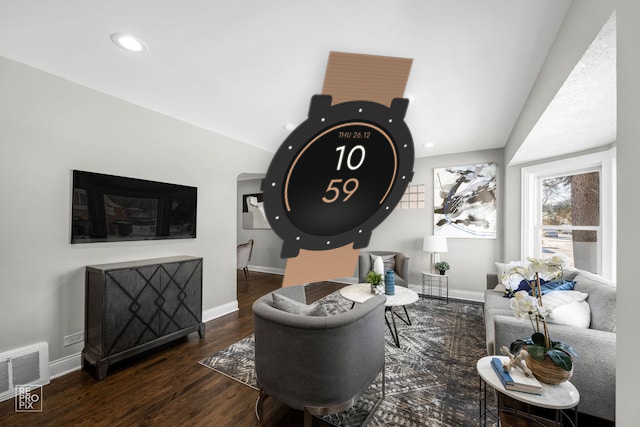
h=10 m=59
